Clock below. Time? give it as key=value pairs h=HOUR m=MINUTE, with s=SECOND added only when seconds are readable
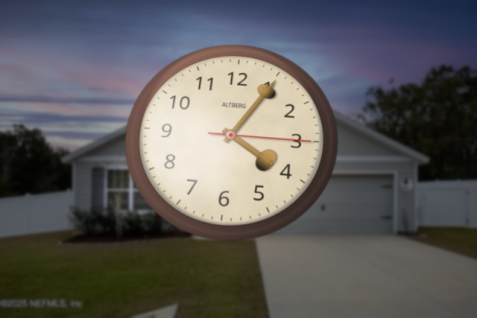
h=4 m=5 s=15
